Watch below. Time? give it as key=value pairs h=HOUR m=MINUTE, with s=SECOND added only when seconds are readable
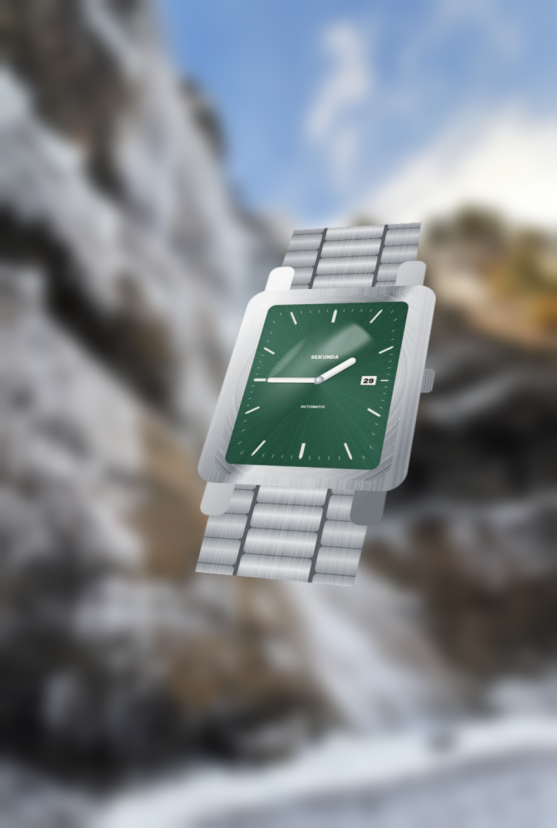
h=1 m=45
